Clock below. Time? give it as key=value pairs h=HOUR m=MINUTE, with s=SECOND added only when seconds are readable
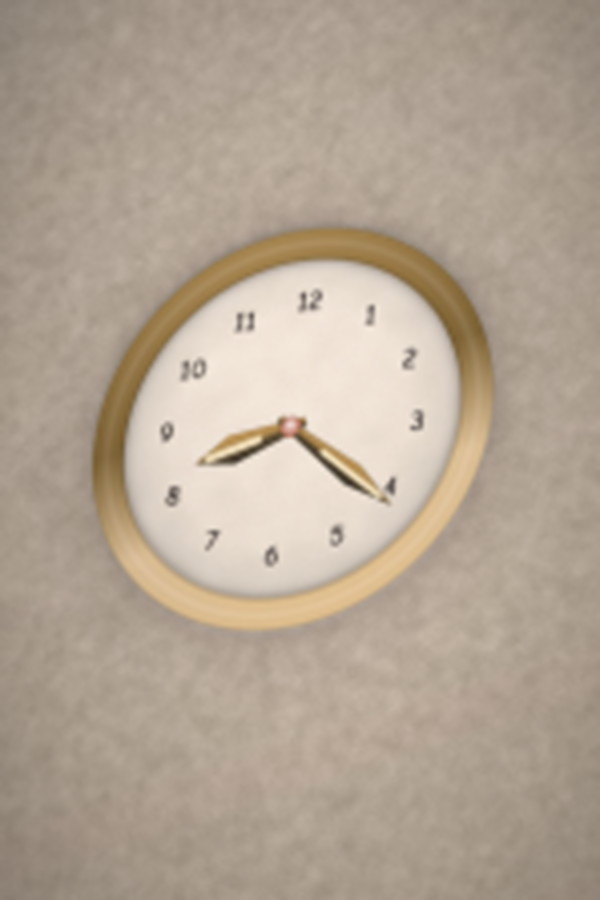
h=8 m=21
